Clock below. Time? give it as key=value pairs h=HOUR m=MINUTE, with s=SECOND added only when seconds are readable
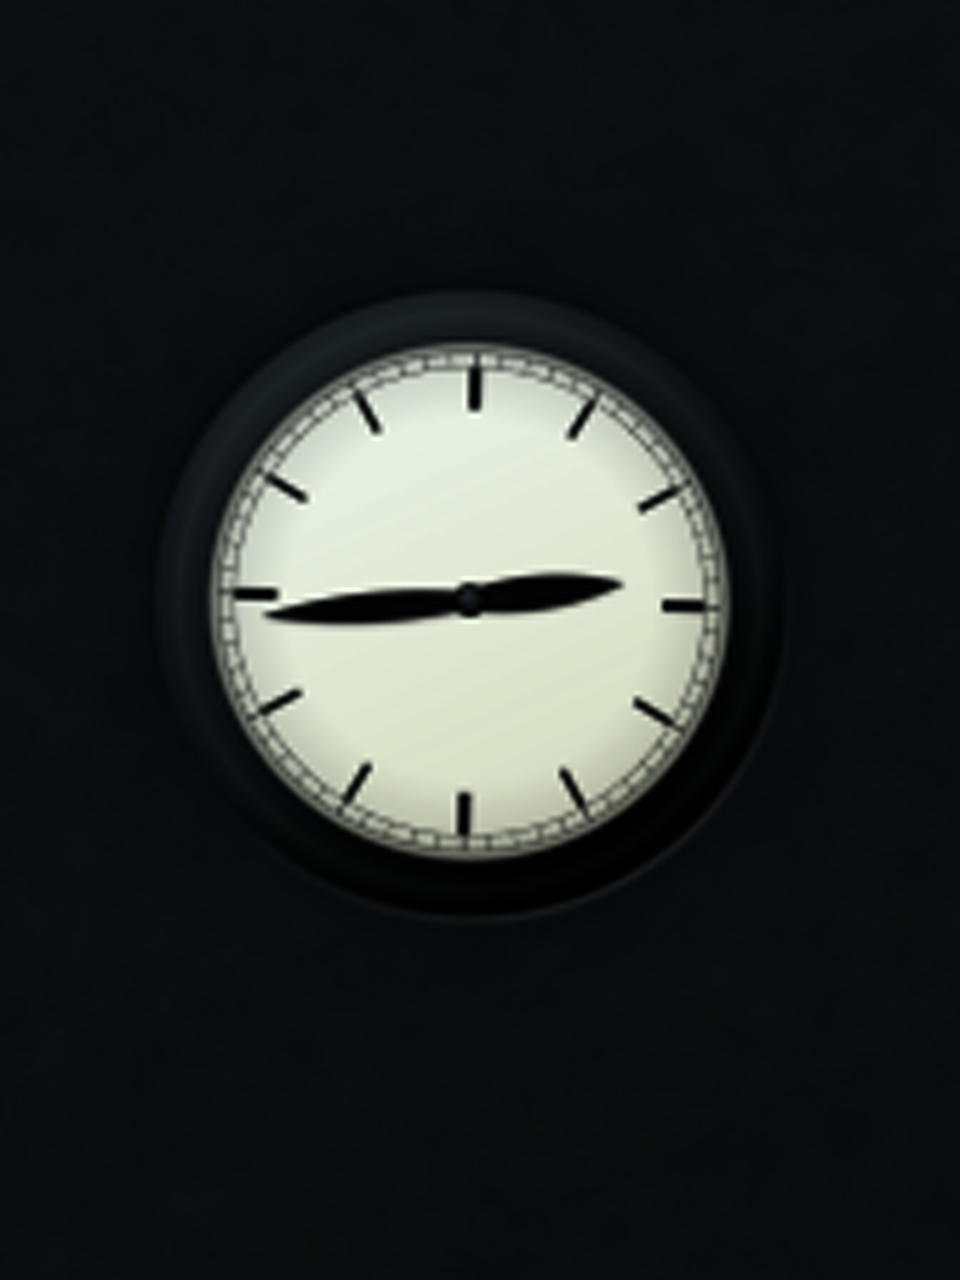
h=2 m=44
